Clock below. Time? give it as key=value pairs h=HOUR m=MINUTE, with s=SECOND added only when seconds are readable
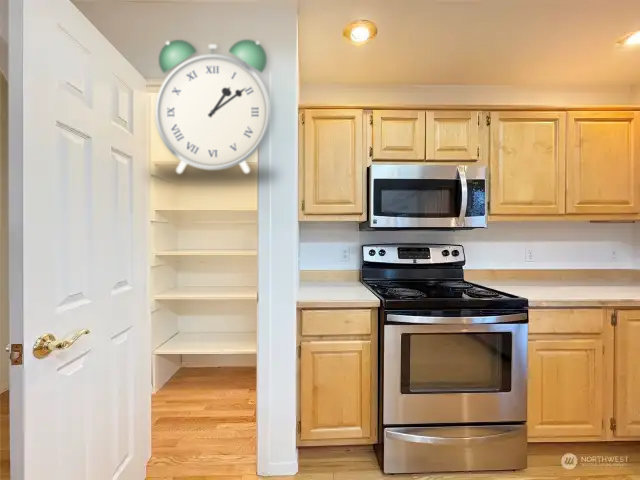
h=1 m=9
